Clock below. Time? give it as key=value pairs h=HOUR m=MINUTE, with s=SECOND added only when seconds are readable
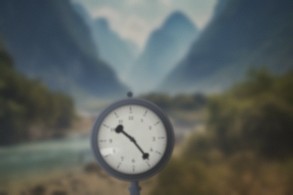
h=10 m=24
